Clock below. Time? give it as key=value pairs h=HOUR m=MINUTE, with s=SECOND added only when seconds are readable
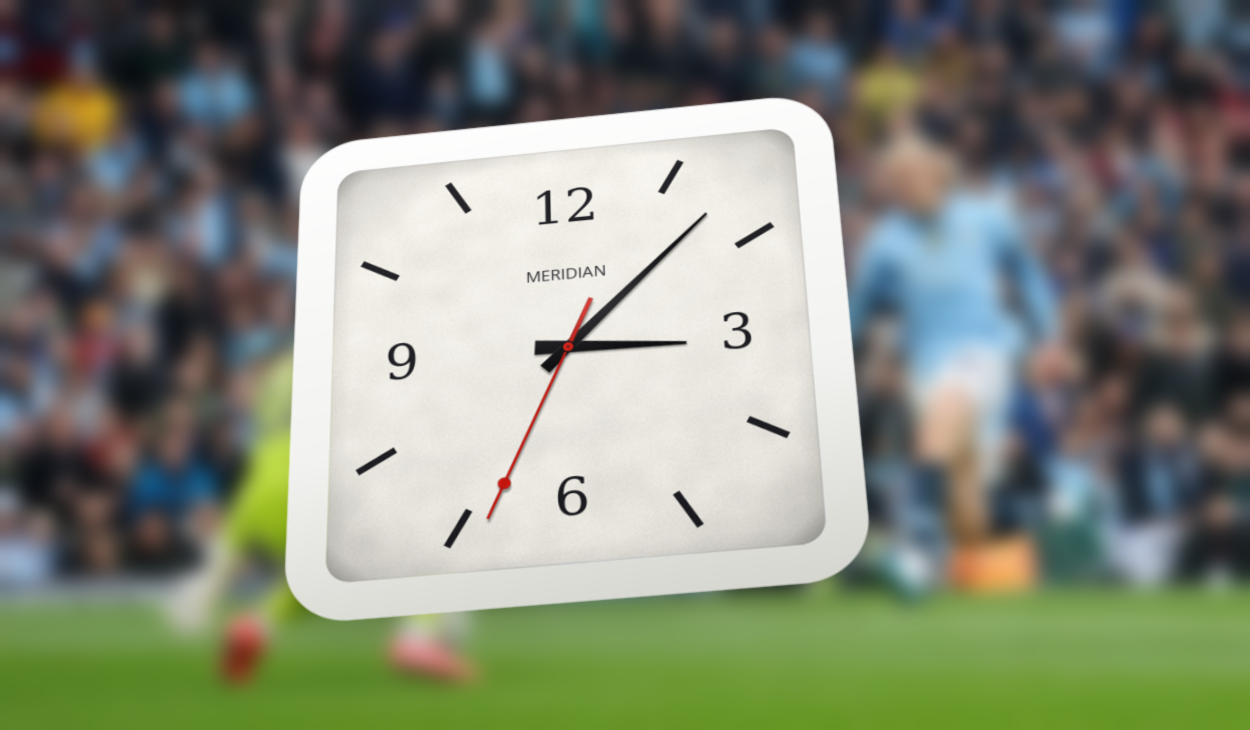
h=3 m=7 s=34
